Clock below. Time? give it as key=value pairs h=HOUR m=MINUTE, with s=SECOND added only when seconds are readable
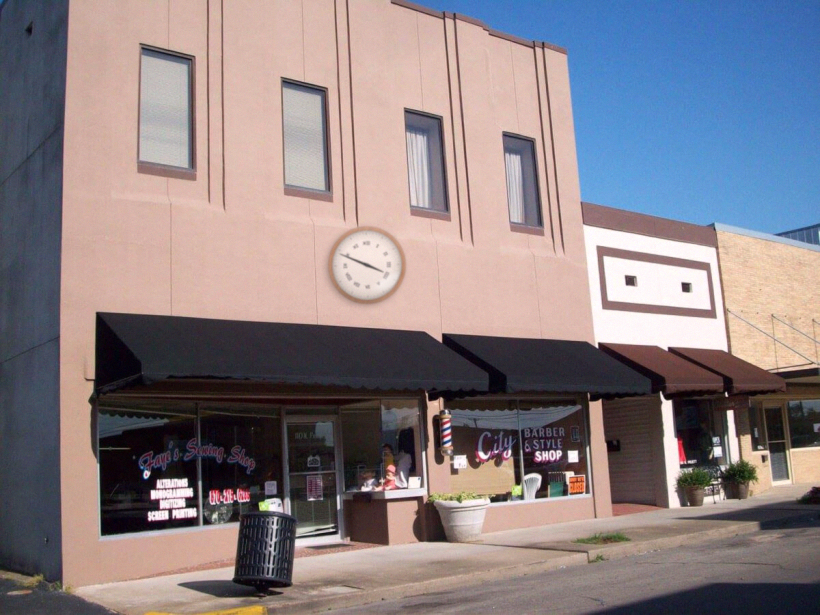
h=3 m=49
